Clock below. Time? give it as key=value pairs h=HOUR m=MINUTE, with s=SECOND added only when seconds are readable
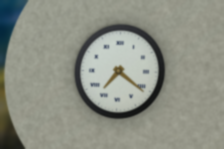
h=7 m=21
